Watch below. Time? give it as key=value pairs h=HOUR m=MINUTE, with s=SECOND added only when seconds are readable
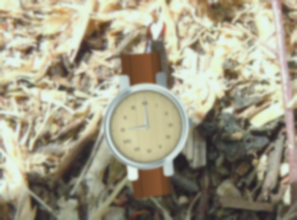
h=9 m=0
